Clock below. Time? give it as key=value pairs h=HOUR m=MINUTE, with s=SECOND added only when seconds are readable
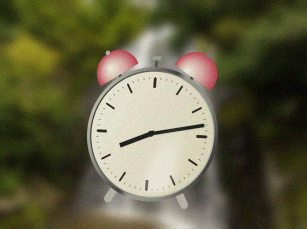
h=8 m=13
